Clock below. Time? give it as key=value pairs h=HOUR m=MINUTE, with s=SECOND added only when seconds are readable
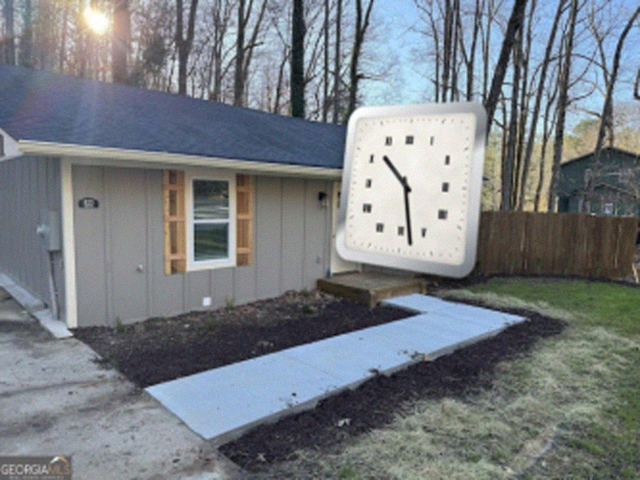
h=10 m=28
